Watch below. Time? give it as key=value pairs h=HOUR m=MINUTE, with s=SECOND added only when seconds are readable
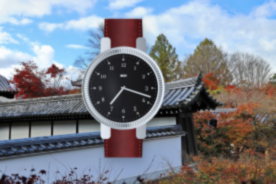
h=7 m=18
